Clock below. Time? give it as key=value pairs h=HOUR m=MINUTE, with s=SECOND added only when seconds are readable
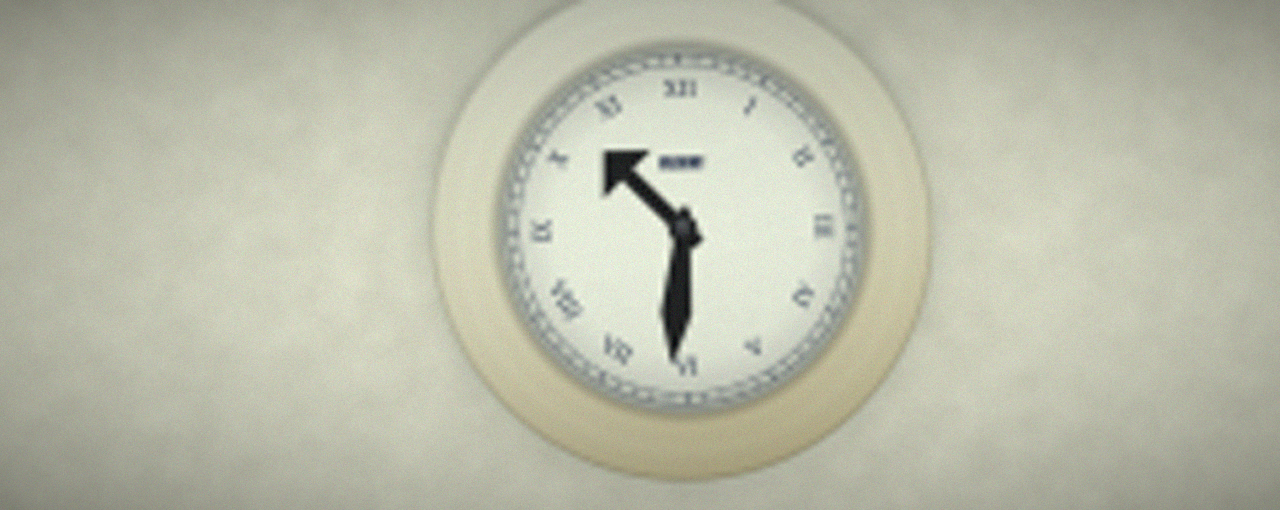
h=10 m=31
